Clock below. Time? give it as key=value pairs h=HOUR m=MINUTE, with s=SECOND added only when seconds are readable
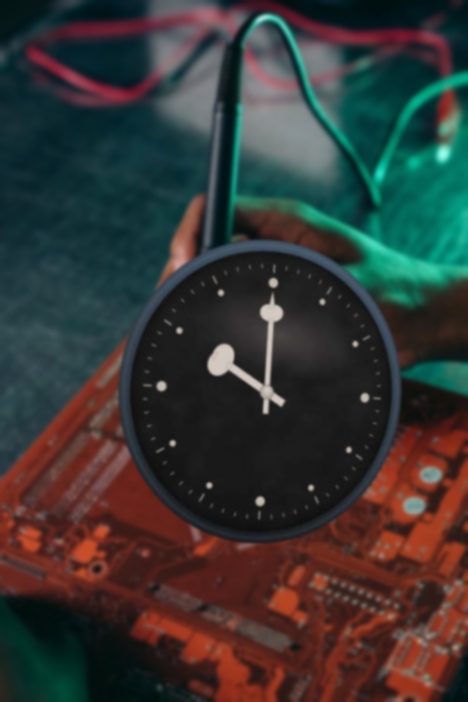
h=10 m=0
